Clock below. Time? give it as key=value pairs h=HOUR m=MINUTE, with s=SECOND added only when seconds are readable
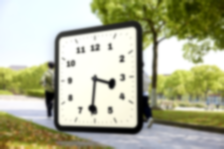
h=3 m=31
